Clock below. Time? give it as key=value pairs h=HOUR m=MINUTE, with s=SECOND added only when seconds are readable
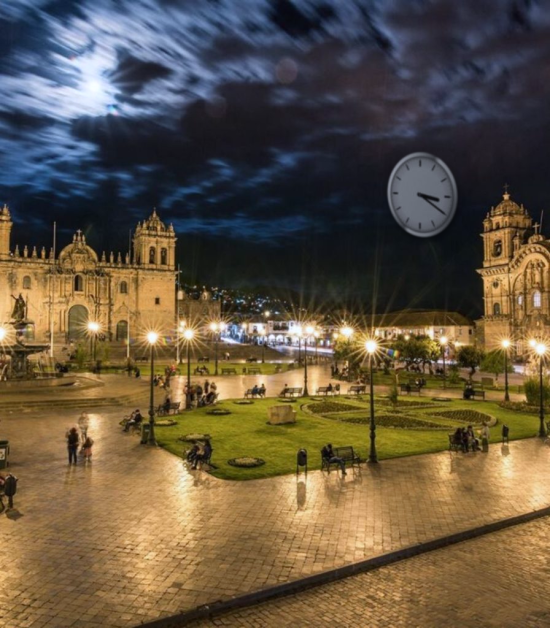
h=3 m=20
